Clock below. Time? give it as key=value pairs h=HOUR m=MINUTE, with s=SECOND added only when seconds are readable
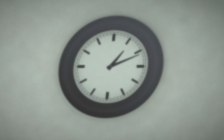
h=1 m=11
